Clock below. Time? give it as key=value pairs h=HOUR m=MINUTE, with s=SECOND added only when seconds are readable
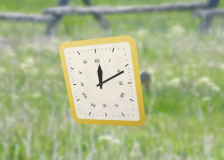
h=12 m=11
